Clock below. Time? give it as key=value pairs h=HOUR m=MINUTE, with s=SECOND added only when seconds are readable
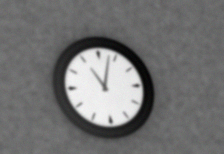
h=11 m=3
